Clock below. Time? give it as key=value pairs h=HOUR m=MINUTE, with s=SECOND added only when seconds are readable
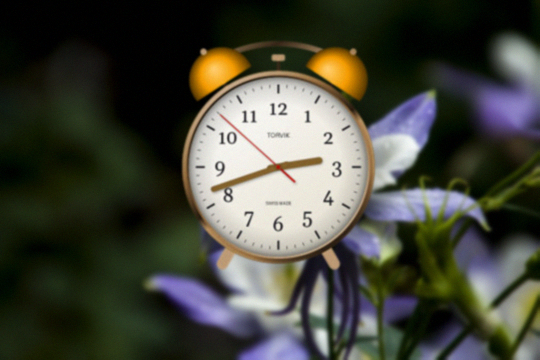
h=2 m=41 s=52
